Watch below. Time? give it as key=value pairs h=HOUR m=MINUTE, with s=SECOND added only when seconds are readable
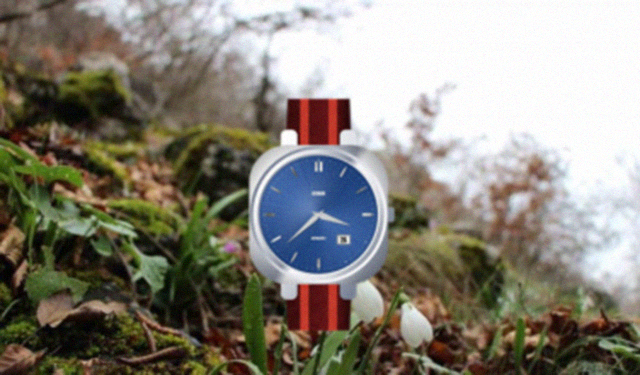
h=3 m=38
